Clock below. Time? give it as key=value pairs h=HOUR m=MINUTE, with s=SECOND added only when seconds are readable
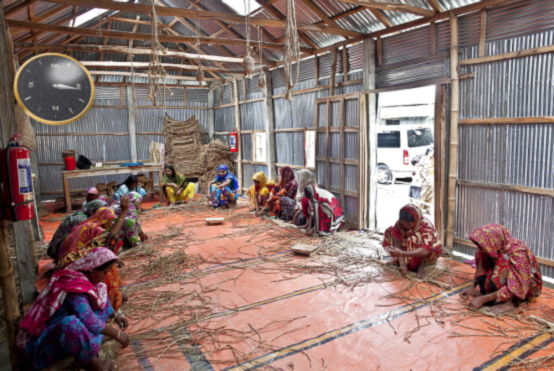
h=3 m=16
